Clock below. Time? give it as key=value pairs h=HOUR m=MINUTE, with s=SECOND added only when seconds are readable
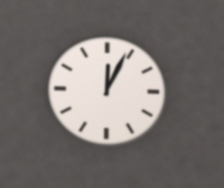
h=12 m=4
